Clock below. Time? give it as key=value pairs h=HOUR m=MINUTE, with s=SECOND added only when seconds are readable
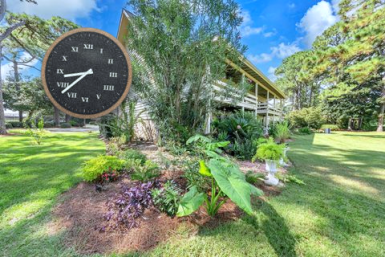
h=8 m=38
